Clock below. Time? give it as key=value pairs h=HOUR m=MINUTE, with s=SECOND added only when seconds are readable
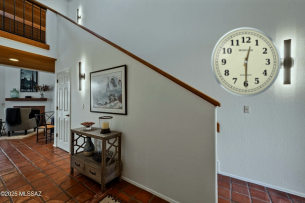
h=12 m=30
